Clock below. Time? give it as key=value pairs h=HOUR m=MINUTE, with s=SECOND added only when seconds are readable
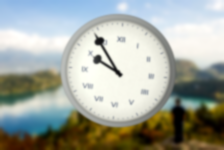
h=9 m=54
